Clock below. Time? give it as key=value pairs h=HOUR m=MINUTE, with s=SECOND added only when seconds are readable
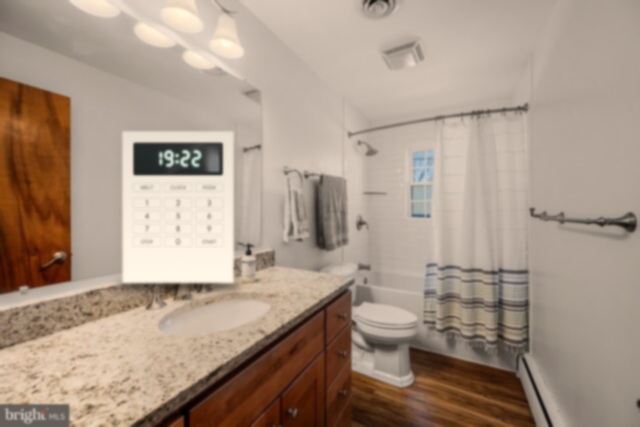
h=19 m=22
